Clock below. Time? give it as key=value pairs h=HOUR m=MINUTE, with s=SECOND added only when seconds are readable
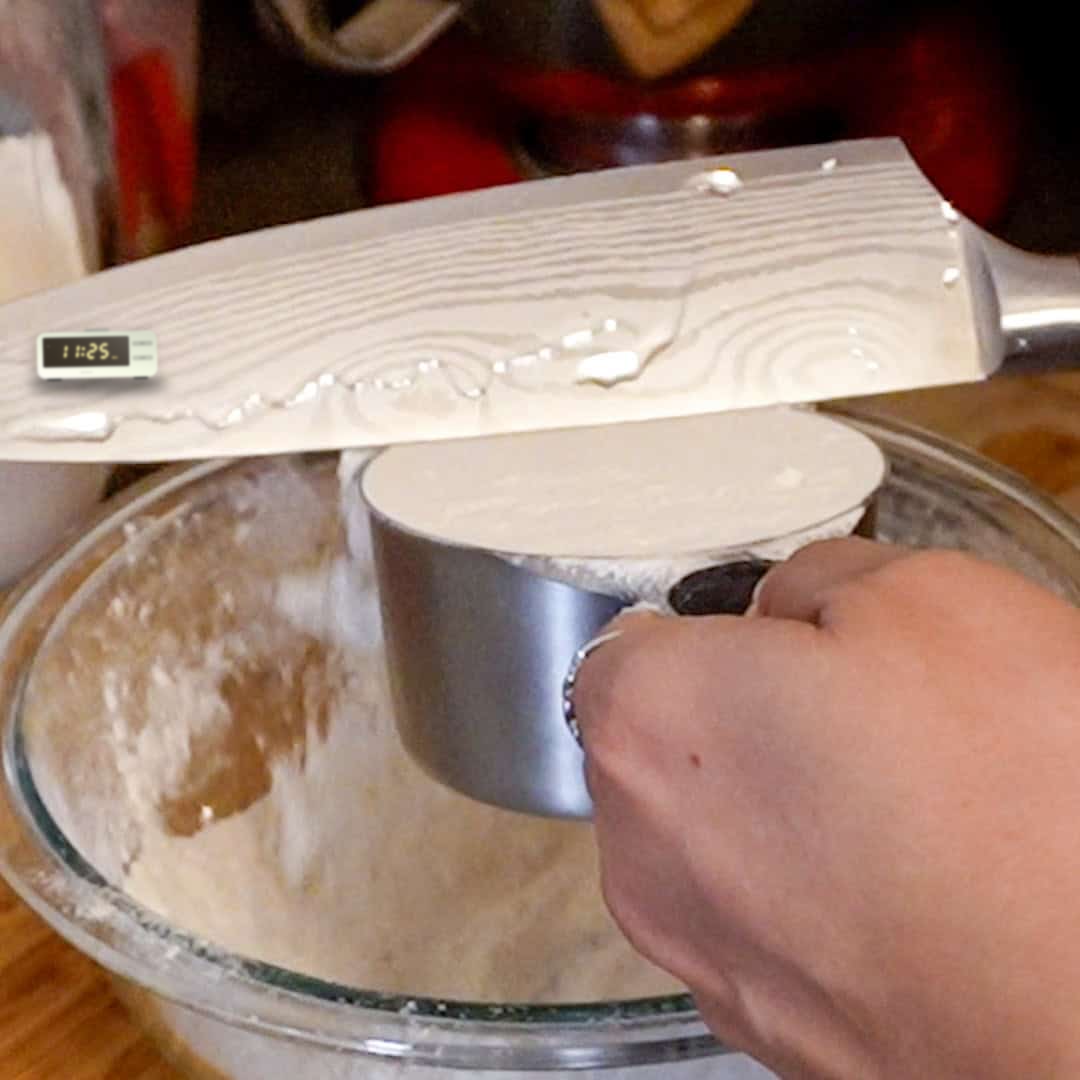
h=11 m=25
